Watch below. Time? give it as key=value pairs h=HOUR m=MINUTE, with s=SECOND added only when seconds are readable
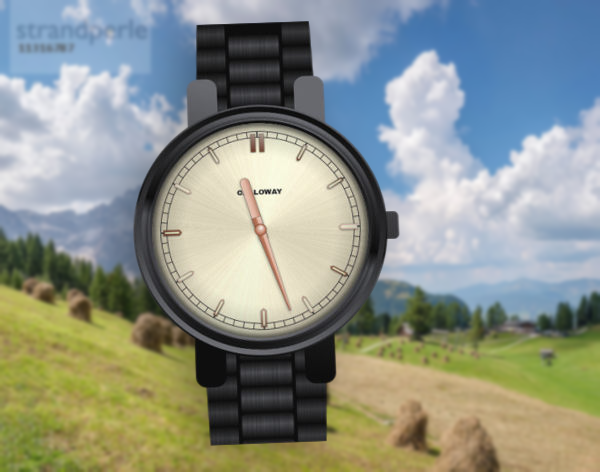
h=11 m=27
